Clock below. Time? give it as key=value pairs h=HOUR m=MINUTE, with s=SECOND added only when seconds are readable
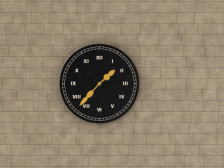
h=1 m=37
